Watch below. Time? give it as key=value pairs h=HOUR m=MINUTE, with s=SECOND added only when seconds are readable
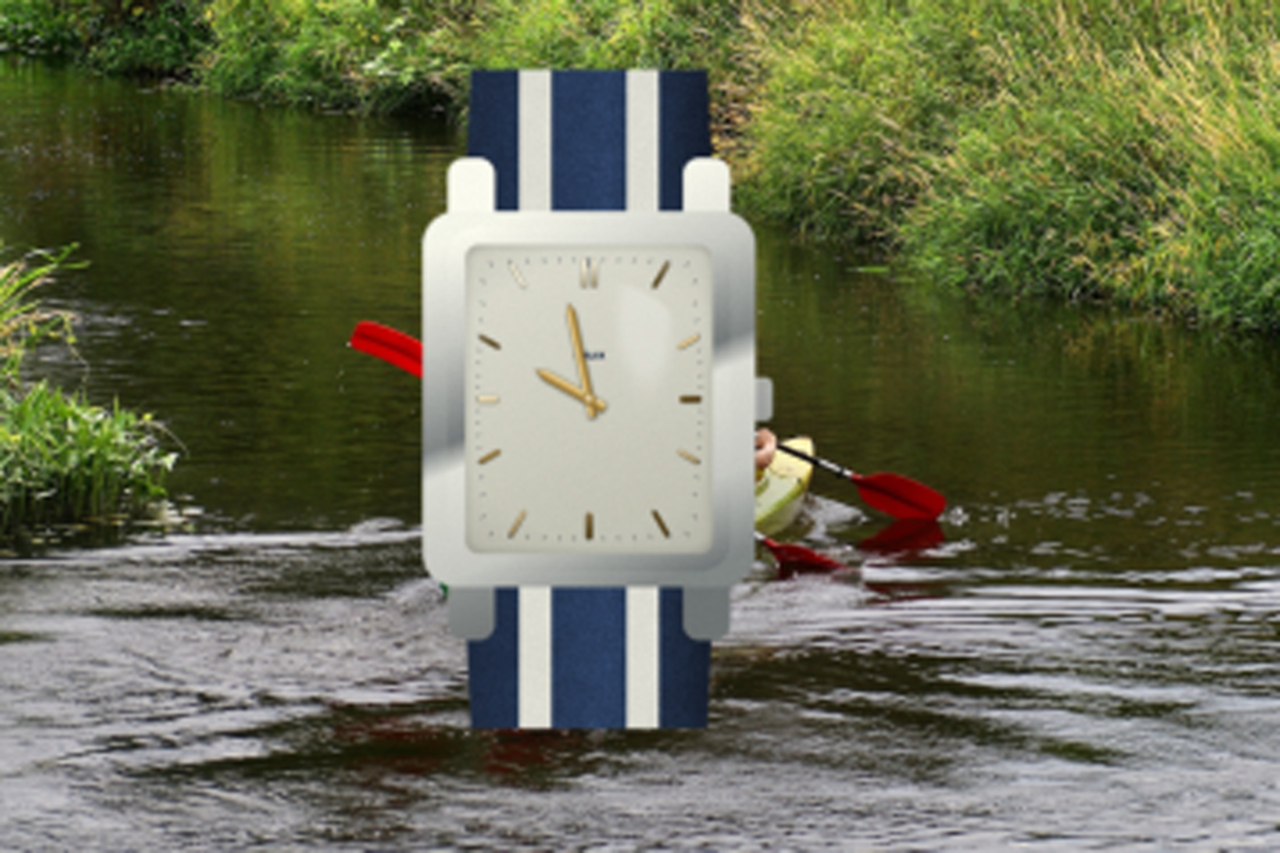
h=9 m=58
